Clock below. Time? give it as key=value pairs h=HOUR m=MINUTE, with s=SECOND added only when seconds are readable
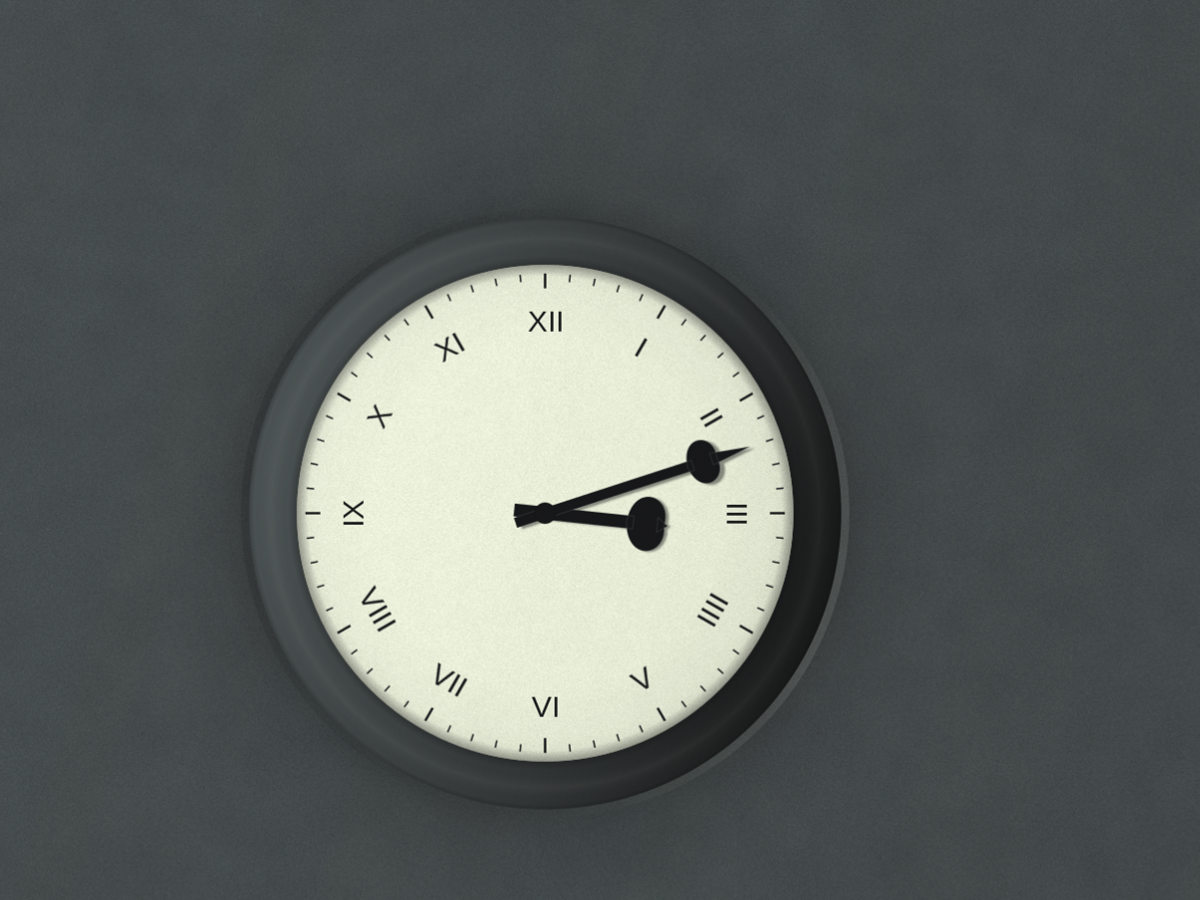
h=3 m=12
